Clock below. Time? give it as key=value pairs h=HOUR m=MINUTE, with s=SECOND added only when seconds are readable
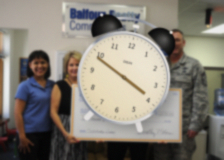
h=3 m=49
